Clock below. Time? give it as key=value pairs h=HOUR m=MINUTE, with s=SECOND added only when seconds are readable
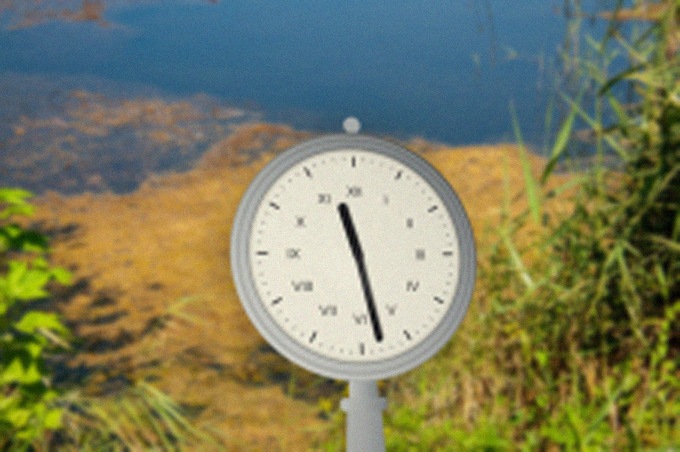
h=11 m=28
